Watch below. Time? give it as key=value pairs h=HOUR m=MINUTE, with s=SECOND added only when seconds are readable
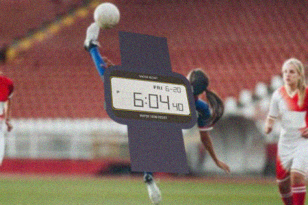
h=6 m=4 s=40
